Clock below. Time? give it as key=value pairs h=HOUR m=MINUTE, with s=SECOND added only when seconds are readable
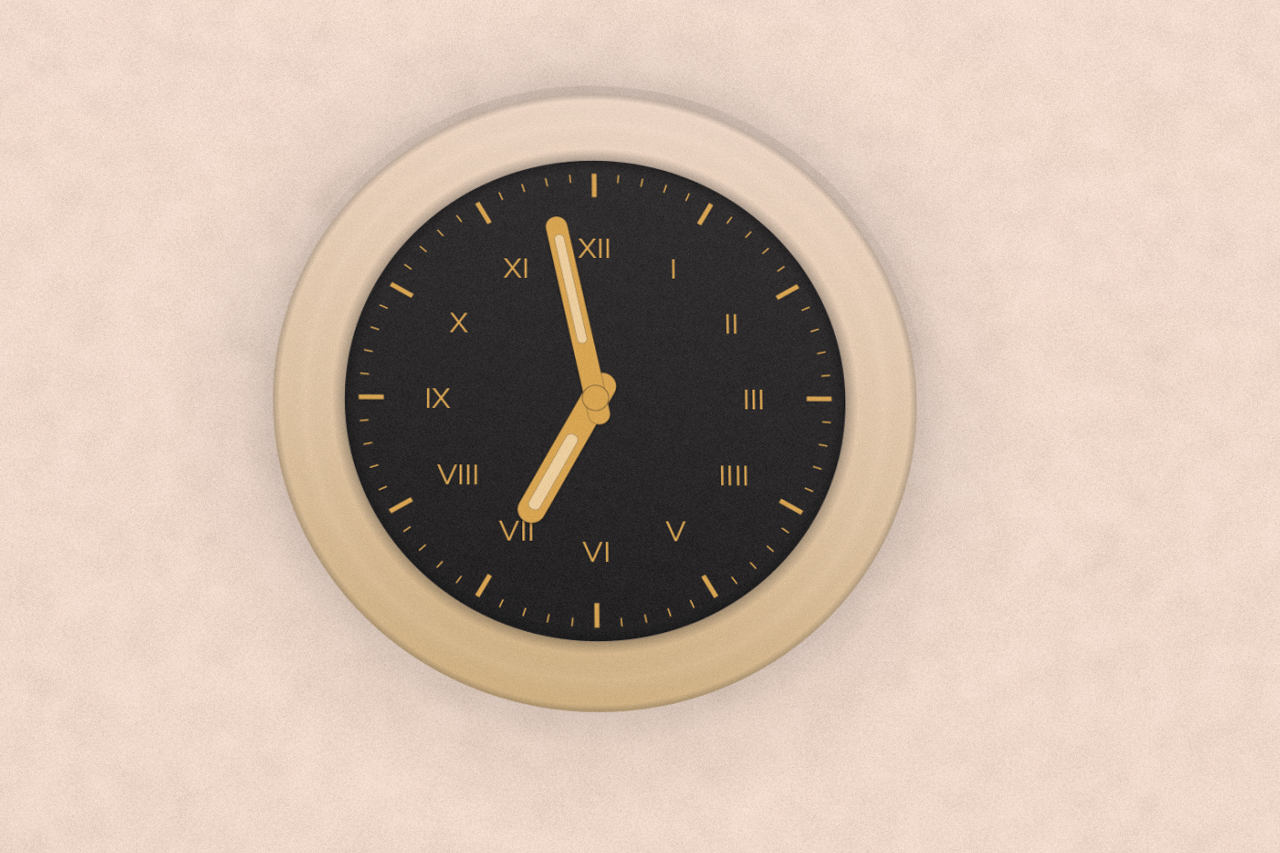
h=6 m=58
